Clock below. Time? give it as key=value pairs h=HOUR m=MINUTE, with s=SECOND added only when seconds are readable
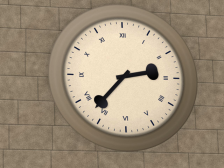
h=2 m=37
